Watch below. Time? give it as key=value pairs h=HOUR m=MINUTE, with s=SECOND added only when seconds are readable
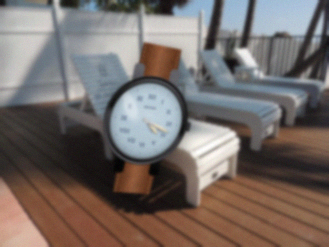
h=4 m=18
